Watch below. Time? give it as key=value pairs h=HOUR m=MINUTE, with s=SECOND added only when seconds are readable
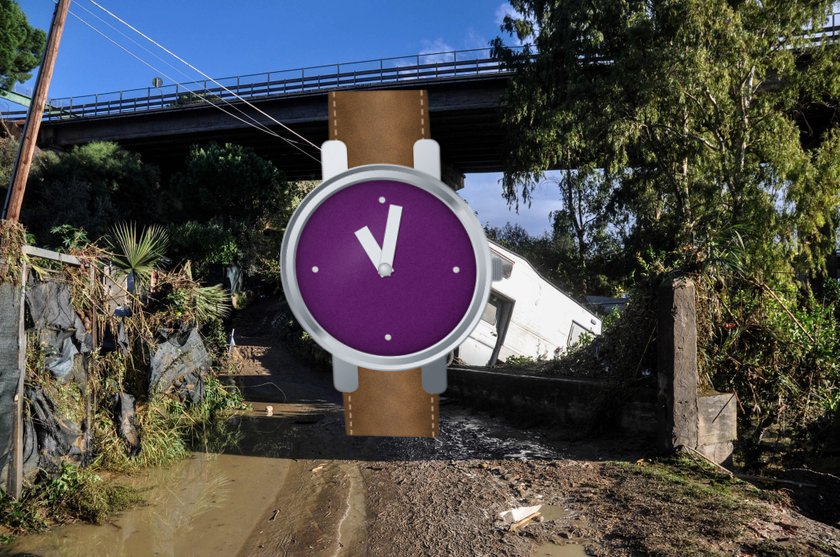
h=11 m=2
